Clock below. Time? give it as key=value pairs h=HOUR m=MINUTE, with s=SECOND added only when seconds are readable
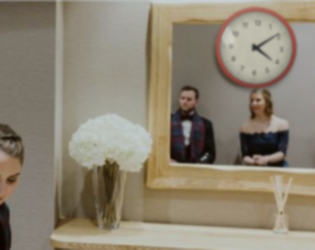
h=4 m=9
